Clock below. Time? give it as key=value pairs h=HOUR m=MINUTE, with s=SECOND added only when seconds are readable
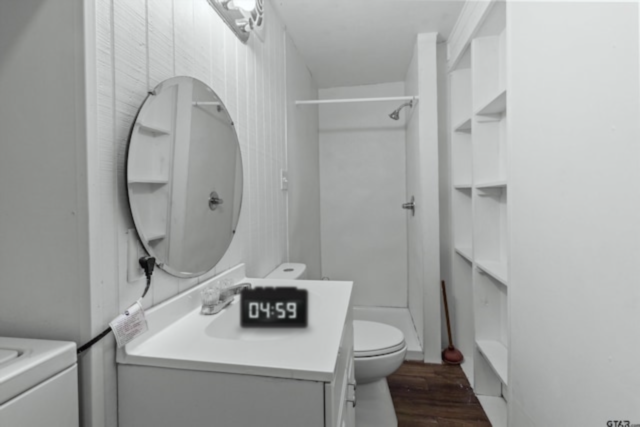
h=4 m=59
